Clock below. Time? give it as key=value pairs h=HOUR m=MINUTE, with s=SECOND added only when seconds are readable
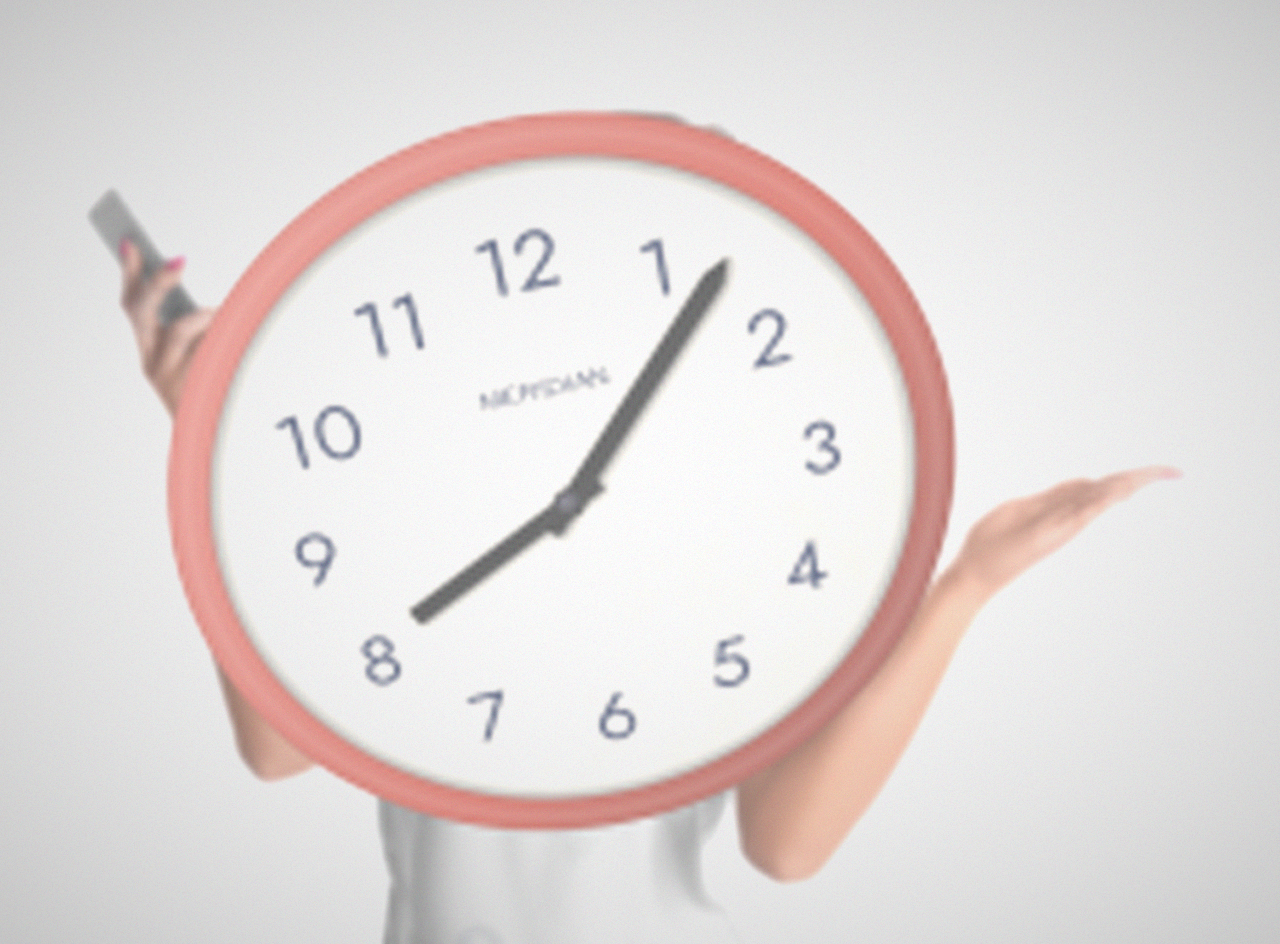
h=8 m=7
